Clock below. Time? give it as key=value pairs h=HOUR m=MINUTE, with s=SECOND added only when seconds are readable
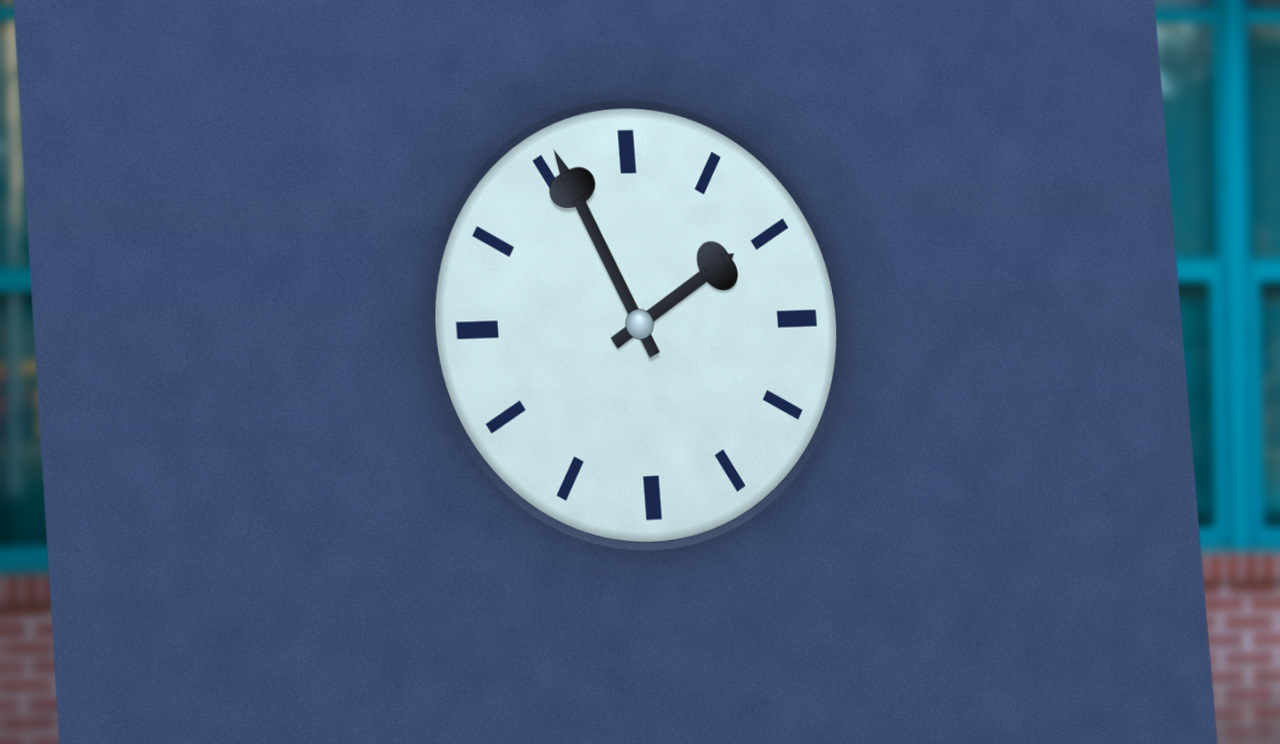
h=1 m=56
